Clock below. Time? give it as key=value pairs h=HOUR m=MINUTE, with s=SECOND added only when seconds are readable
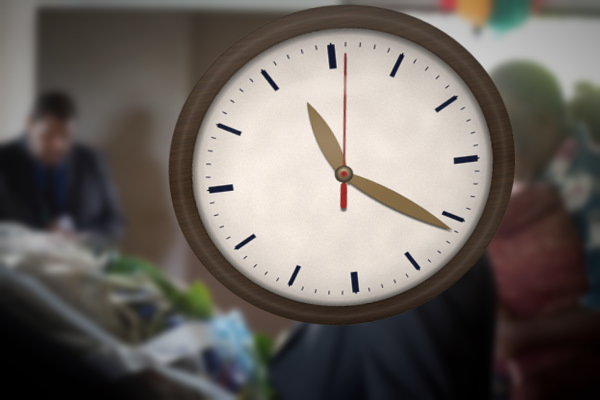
h=11 m=21 s=1
